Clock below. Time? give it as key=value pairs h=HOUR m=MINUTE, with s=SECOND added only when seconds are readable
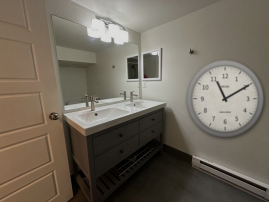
h=11 m=10
